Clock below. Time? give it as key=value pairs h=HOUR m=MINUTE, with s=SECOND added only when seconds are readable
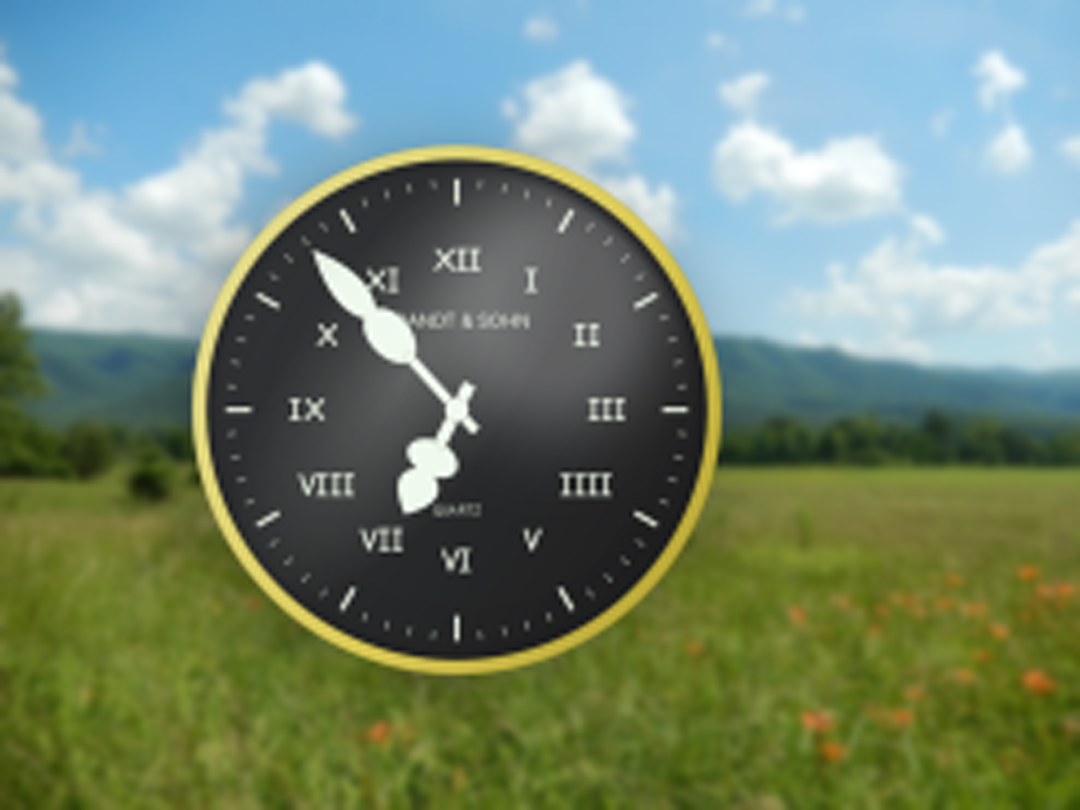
h=6 m=53
